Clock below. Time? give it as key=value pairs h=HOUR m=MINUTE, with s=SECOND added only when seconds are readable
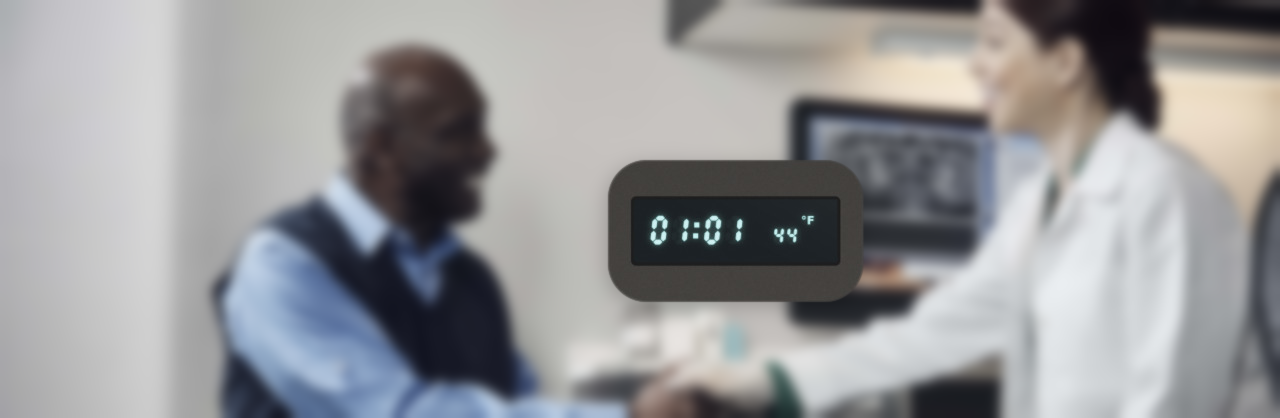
h=1 m=1
